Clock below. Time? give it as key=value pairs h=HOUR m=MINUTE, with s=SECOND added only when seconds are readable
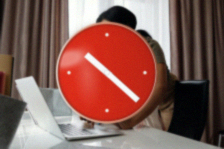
h=10 m=22
